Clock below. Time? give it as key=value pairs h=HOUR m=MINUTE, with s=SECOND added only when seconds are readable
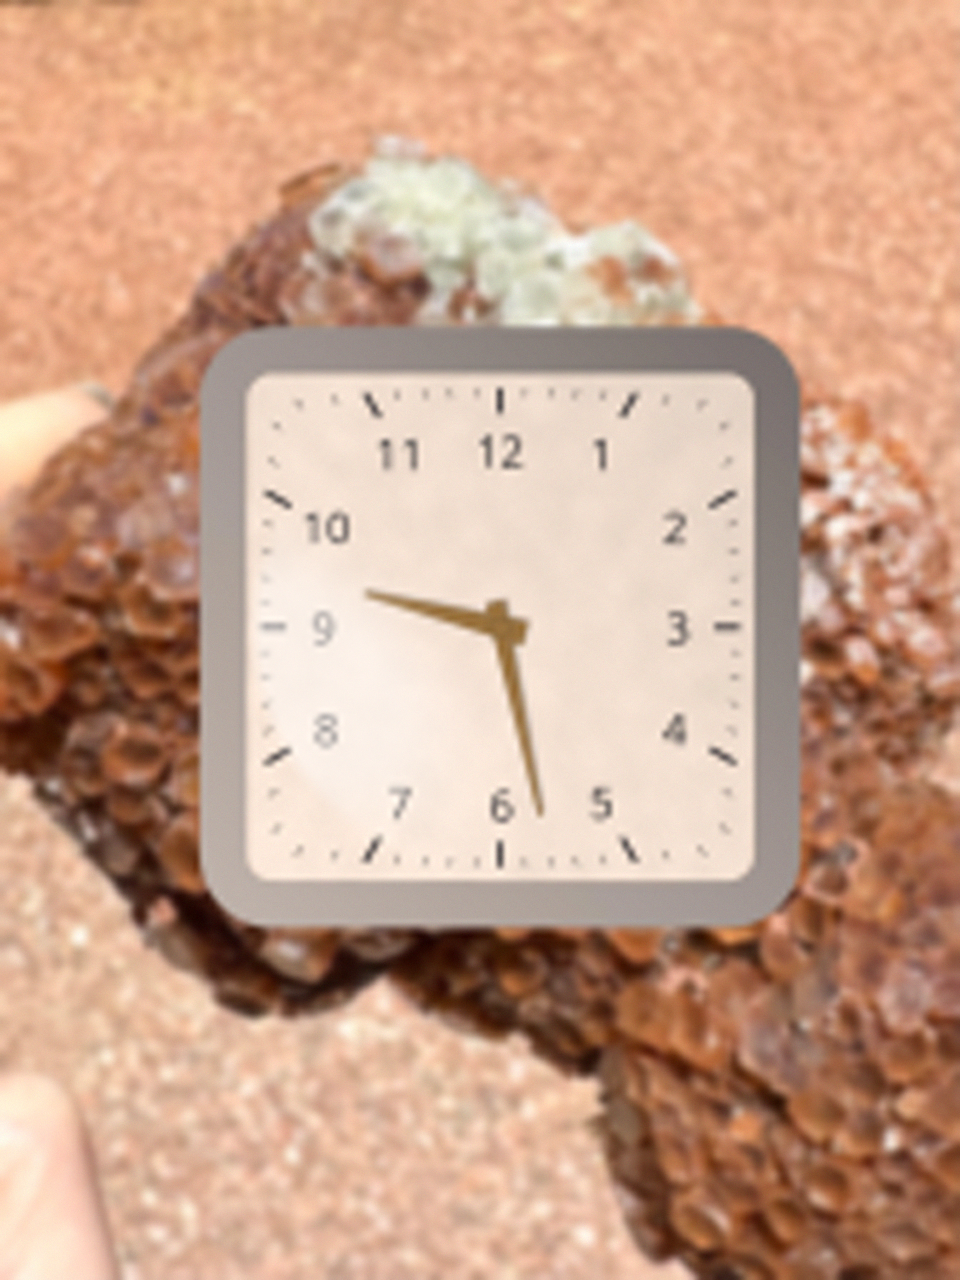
h=9 m=28
